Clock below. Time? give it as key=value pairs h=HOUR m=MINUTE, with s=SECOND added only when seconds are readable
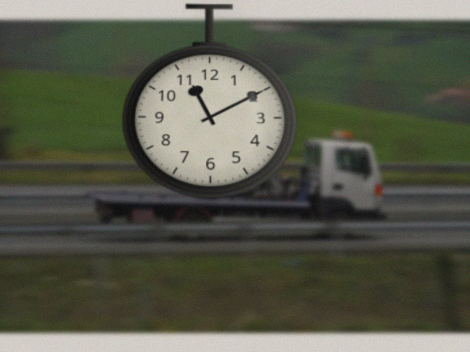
h=11 m=10
